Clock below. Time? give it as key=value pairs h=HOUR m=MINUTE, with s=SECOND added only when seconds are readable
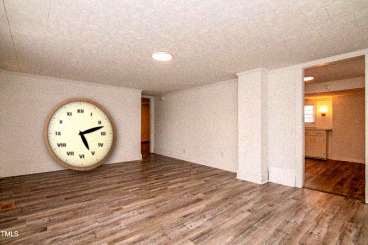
h=5 m=12
